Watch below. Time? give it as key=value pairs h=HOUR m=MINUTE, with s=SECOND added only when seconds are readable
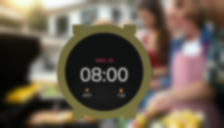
h=8 m=0
